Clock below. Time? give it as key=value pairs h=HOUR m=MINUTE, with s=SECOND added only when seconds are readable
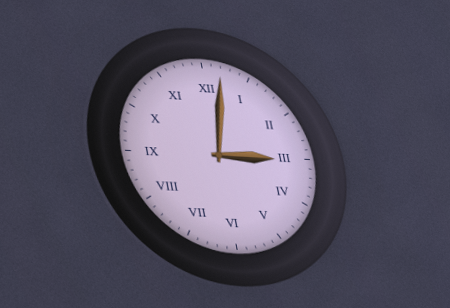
h=3 m=2
